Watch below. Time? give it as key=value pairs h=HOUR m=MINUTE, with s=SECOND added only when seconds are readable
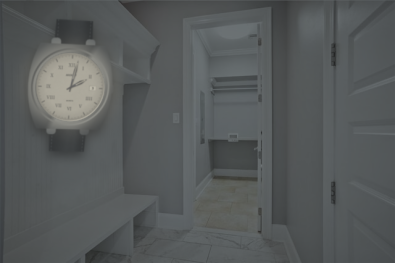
h=2 m=2
